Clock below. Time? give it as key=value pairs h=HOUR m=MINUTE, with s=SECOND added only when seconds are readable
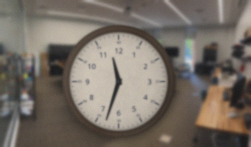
h=11 m=33
